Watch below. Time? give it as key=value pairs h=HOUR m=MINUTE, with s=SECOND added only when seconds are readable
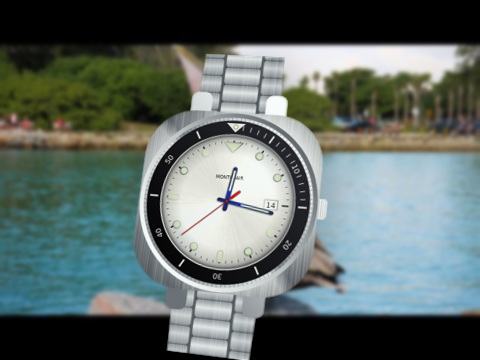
h=12 m=16 s=38
